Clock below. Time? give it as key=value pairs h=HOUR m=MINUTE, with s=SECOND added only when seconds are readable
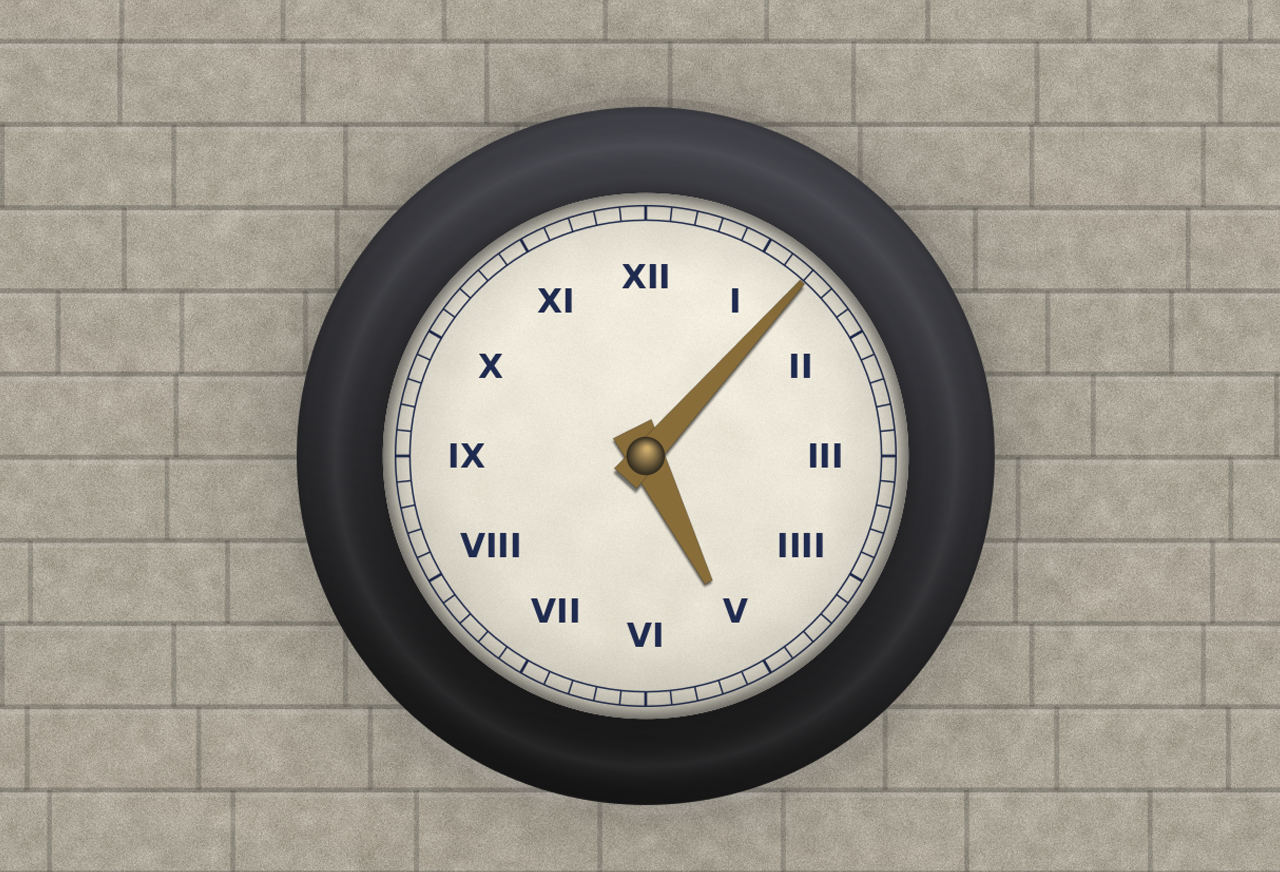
h=5 m=7
